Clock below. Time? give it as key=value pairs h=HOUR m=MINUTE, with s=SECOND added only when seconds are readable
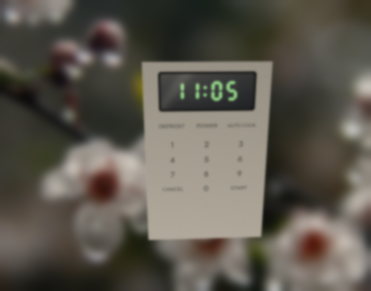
h=11 m=5
